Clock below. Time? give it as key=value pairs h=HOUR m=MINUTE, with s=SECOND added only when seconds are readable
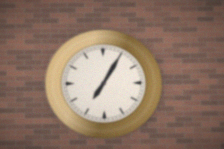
h=7 m=5
